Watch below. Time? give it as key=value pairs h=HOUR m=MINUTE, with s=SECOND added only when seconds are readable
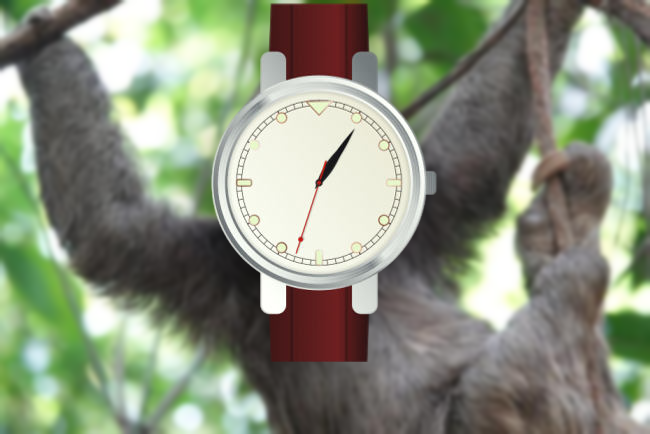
h=1 m=5 s=33
